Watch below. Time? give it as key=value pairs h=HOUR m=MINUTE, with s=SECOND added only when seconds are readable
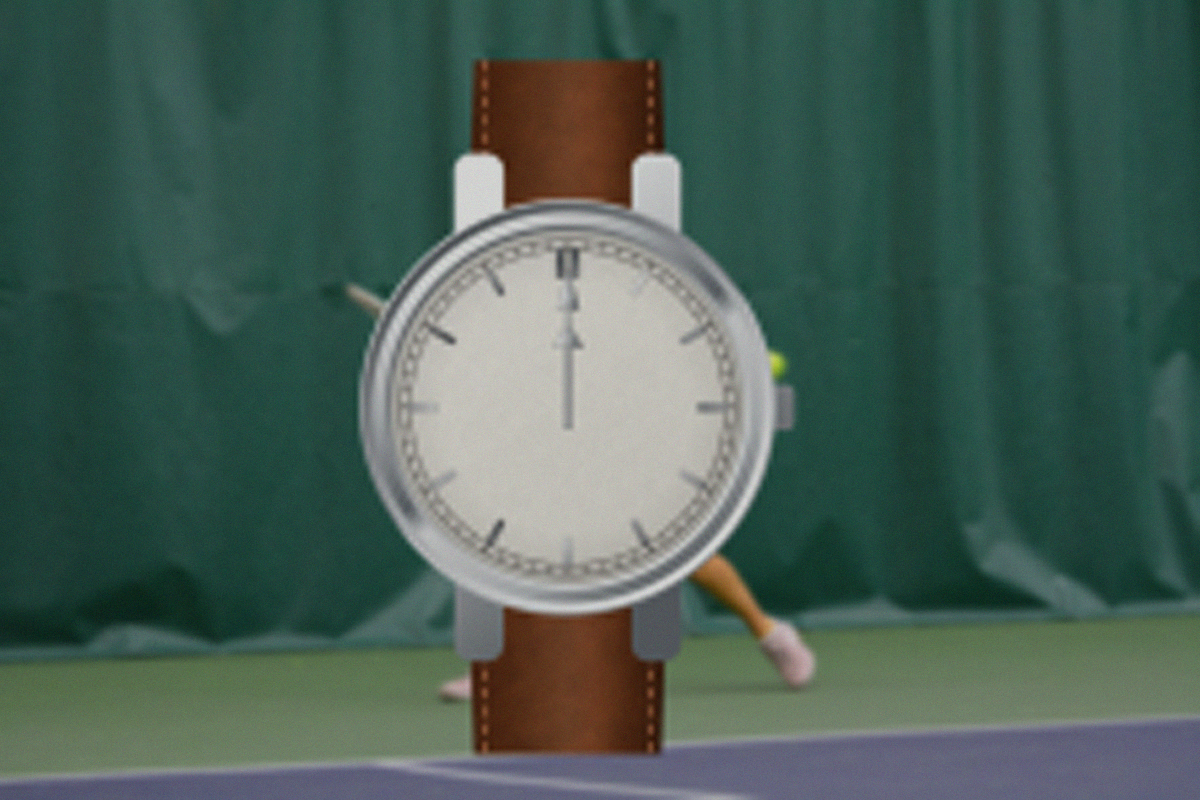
h=12 m=0
